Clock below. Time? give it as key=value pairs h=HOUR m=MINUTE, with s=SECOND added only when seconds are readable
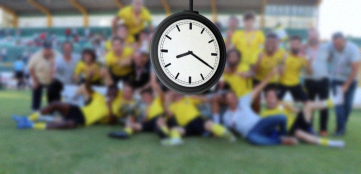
h=8 m=20
